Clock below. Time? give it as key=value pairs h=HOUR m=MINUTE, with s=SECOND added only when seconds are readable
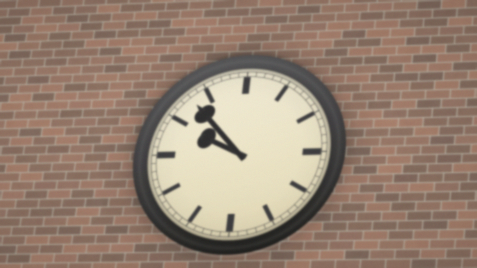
h=9 m=53
